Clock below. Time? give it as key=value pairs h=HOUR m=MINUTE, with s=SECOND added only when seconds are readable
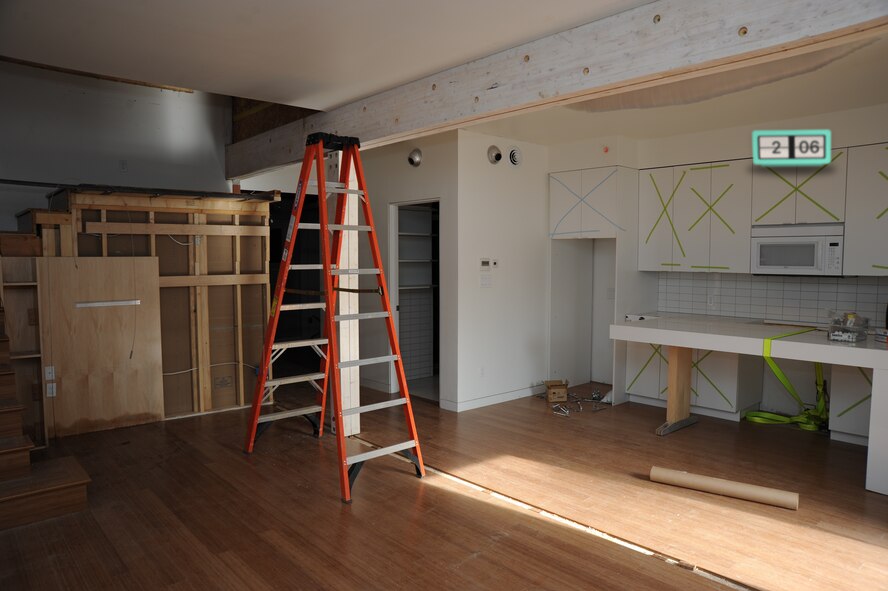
h=2 m=6
